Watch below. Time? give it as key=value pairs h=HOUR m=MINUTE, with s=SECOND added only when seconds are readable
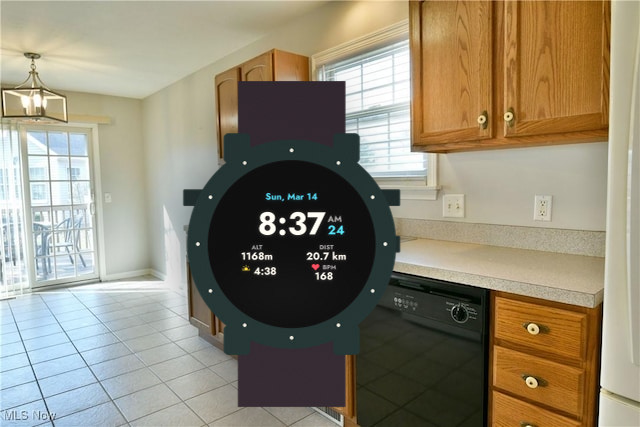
h=8 m=37 s=24
